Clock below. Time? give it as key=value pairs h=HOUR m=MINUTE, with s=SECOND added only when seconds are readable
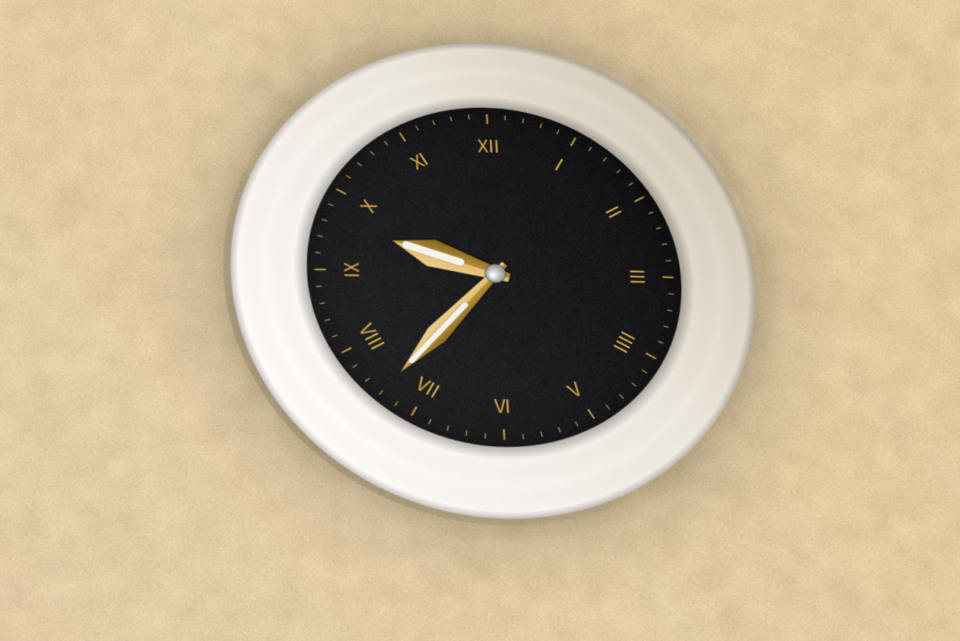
h=9 m=37
